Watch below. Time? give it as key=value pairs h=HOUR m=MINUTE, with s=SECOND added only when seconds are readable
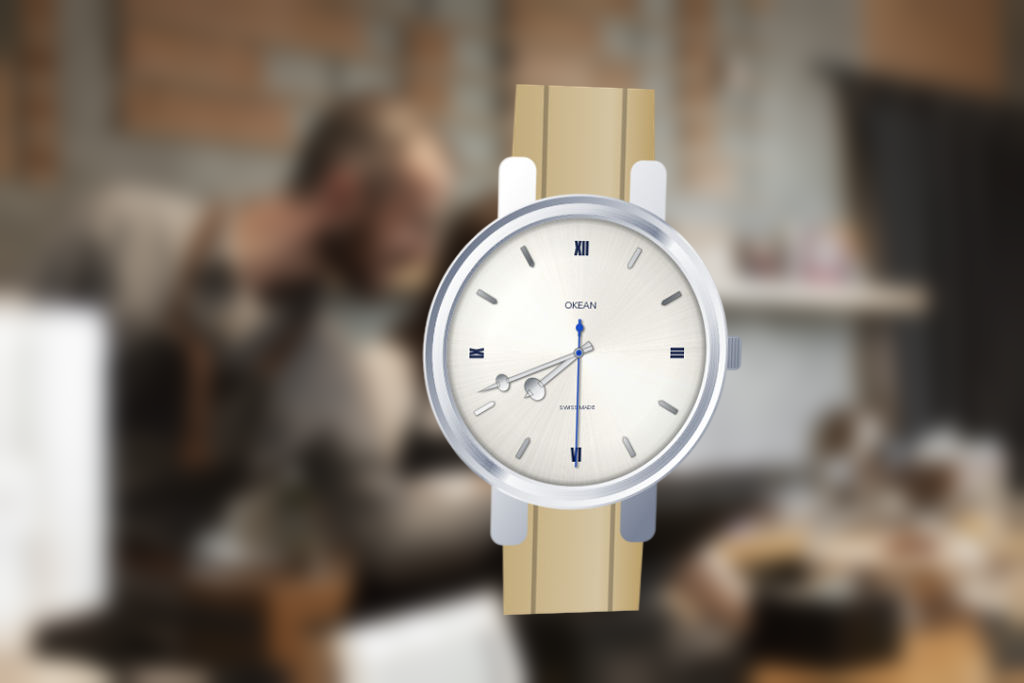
h=7 m=41 s=30
